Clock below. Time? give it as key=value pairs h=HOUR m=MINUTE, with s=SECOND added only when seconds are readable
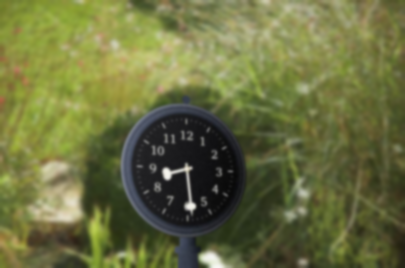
h=8 m=29
